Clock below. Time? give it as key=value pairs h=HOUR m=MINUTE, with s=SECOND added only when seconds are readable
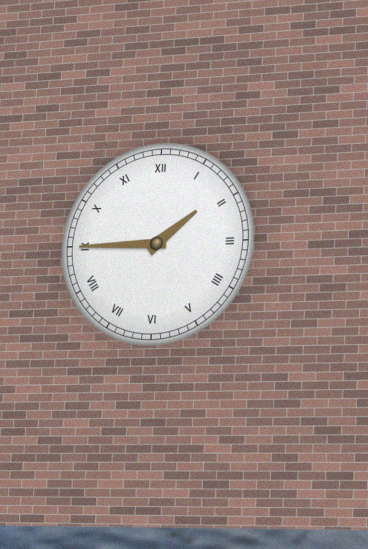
h=1 m=45
